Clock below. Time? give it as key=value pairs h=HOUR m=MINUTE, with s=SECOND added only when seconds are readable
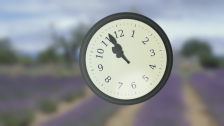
h=10 m=57
